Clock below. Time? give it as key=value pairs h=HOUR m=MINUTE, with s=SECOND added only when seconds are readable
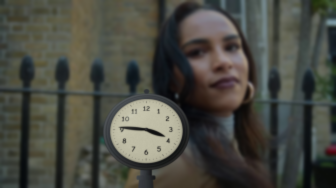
h=3 m=46
